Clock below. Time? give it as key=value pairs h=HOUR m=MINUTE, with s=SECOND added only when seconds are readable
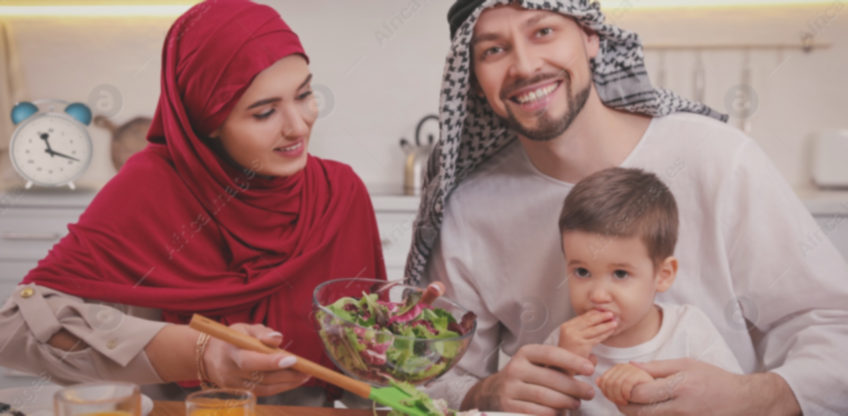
h=11 m=18
